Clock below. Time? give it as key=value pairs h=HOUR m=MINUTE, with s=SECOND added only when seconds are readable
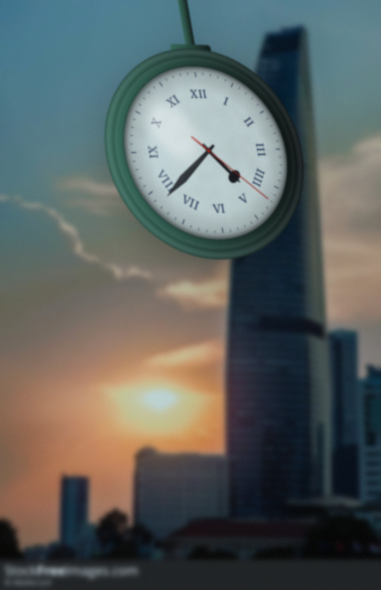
h=4 m=38 s=22
